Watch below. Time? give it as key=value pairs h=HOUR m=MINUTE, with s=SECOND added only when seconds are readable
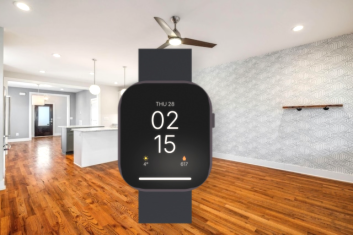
h=2 m=15
